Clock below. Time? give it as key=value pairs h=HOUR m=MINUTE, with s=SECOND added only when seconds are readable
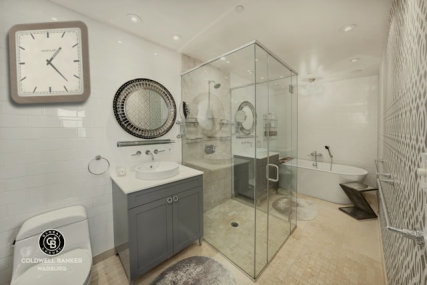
h=1 m=23
